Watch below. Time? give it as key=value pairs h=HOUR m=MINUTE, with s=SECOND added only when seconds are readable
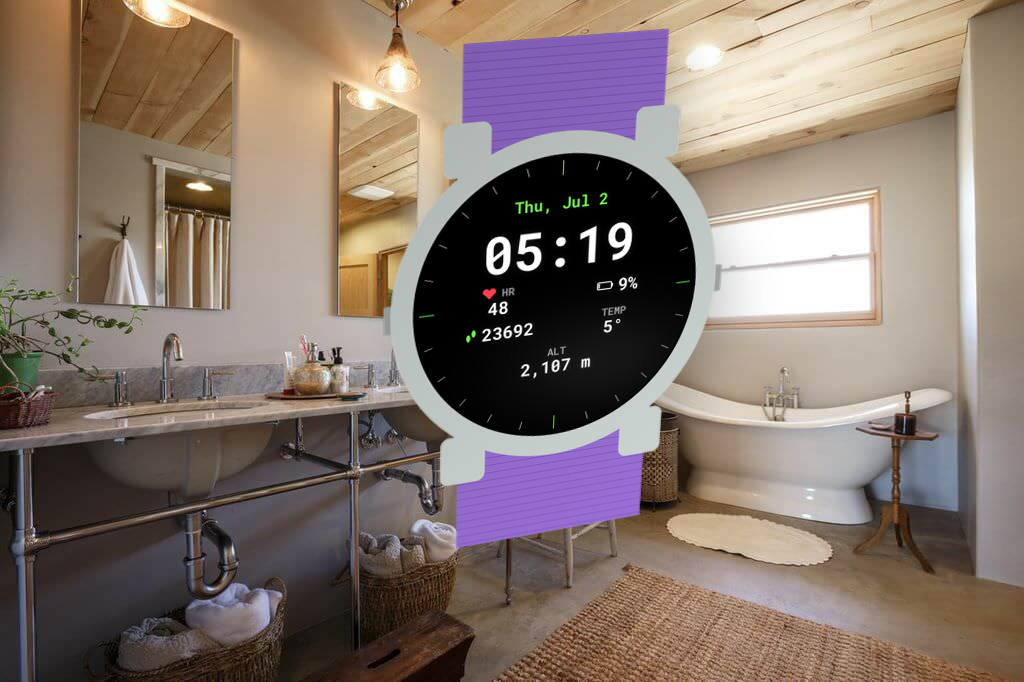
h=5 m=19
